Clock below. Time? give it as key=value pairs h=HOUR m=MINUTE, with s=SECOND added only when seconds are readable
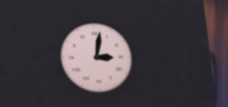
h=3 m=2
